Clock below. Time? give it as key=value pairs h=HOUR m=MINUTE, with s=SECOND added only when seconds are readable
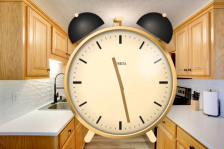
h=11 m=28
